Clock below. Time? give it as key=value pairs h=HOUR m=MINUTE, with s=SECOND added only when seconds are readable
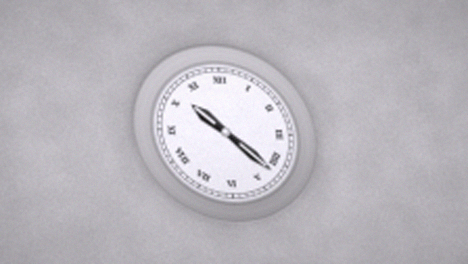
h=10 m=22
